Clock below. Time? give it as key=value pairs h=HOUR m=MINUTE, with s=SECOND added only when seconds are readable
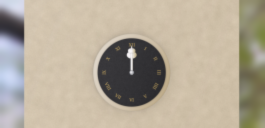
h=12 m=0
